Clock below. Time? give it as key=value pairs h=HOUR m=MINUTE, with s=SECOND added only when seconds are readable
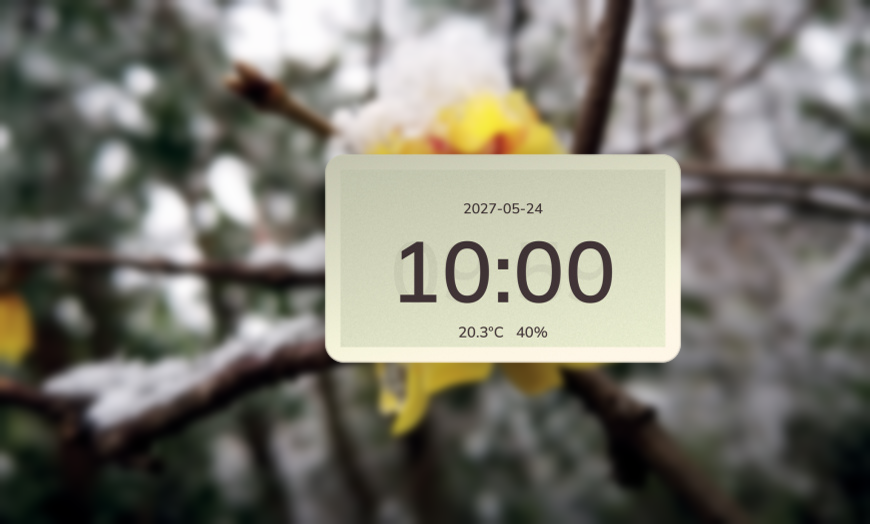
h=10 m=0
